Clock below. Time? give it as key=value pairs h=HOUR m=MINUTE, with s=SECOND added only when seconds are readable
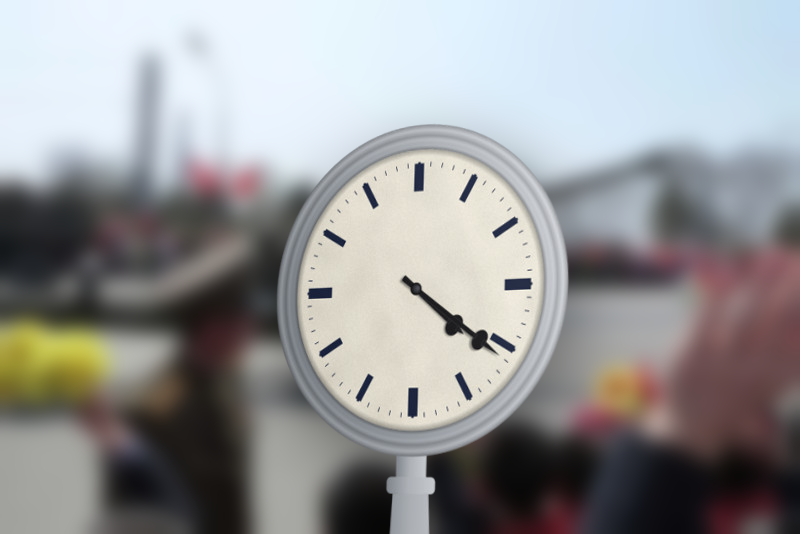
h=4 m=21
